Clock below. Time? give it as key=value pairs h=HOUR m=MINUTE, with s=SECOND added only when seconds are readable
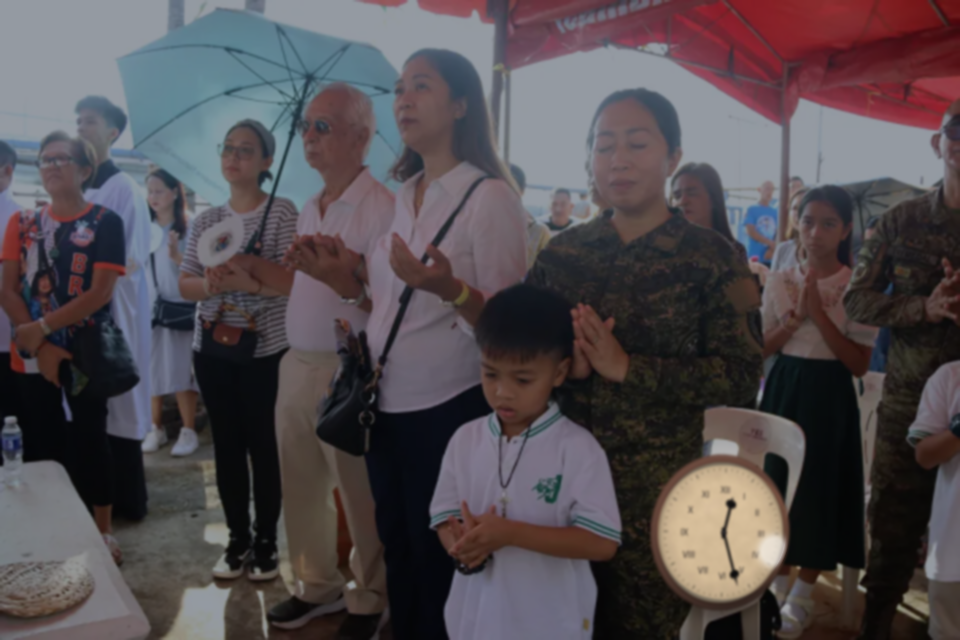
h=12 m=27
